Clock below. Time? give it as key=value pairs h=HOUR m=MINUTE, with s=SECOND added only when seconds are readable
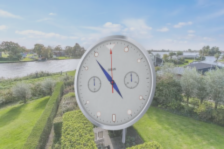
h=4 m=54
